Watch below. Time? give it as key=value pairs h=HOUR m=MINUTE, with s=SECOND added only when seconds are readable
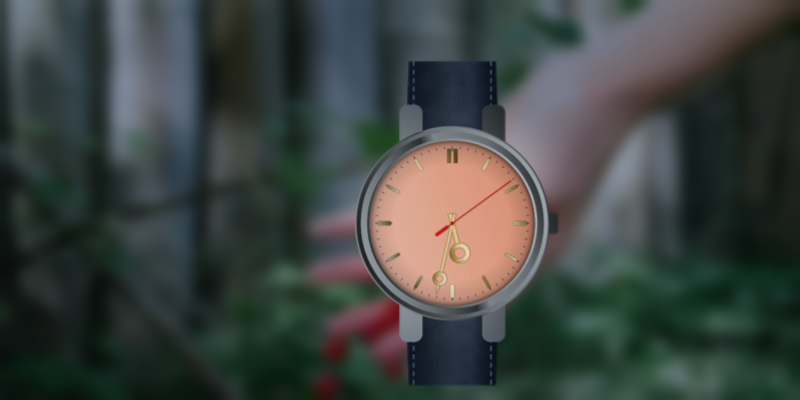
h=5 m=32 s=9
